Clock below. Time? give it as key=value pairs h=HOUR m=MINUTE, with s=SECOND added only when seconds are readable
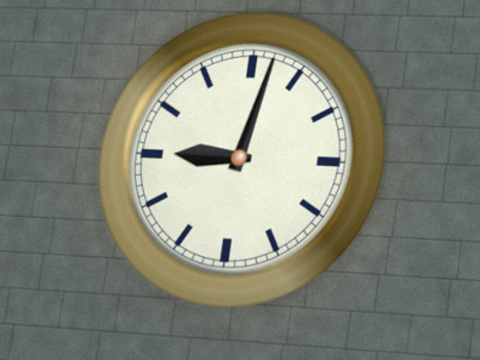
h=9 m=2
